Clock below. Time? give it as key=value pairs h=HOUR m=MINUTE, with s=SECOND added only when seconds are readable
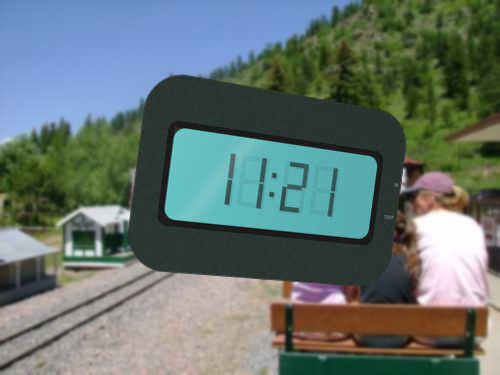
h=11 m=21
